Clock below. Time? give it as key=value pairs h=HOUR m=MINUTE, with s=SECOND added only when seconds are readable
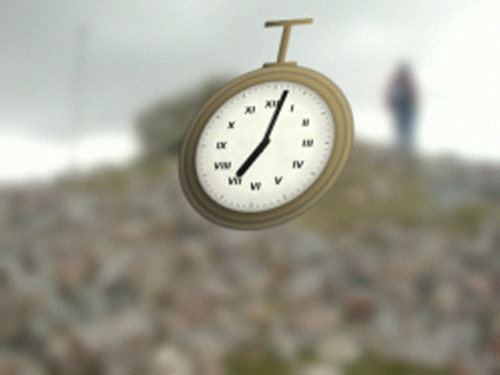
h=7 m=2
